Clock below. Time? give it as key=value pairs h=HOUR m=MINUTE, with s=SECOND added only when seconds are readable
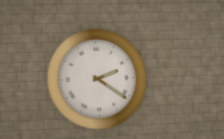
h=2 m=21
